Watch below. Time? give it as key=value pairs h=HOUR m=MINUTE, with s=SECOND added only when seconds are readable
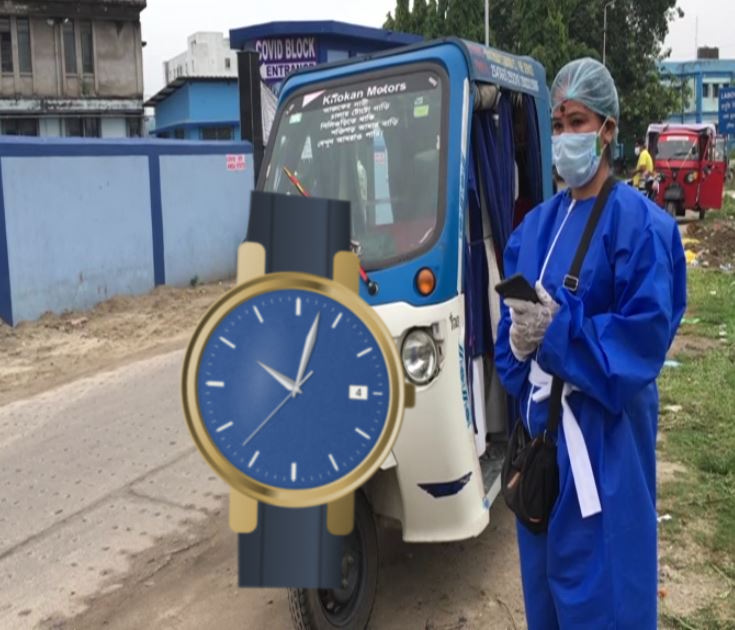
h=10 m=2 s=37
